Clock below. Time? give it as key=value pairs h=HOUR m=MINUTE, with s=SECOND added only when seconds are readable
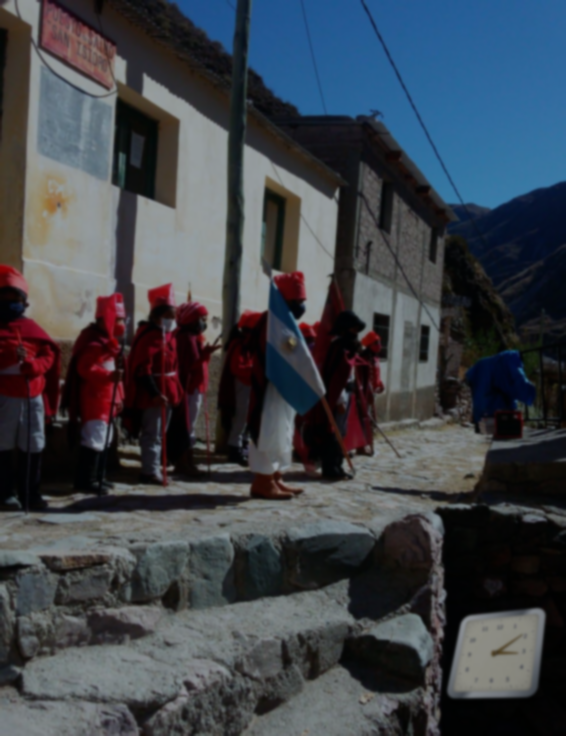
h=3 m=9
